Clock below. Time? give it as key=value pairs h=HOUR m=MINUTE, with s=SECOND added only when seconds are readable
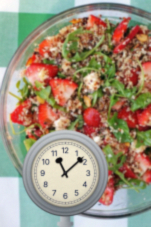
h=11 m=8
